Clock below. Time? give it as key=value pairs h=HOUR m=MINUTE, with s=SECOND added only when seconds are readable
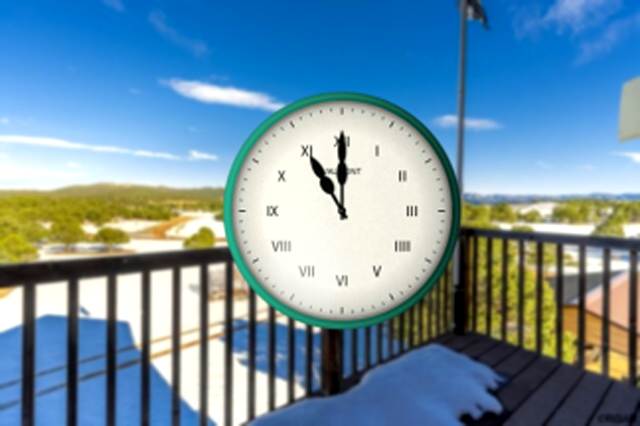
h=11 m=0
